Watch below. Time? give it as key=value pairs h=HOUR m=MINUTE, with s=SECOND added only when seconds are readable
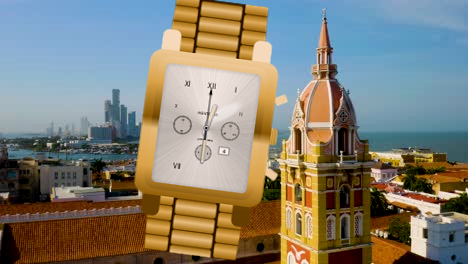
h=12 m=30
